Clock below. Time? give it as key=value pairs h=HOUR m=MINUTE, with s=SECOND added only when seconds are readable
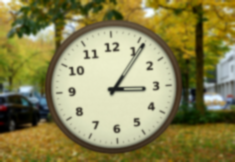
h=3 m=6
